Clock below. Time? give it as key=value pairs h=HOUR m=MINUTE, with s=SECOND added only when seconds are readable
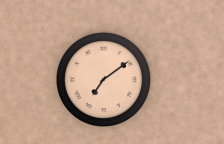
h=7 m=9
